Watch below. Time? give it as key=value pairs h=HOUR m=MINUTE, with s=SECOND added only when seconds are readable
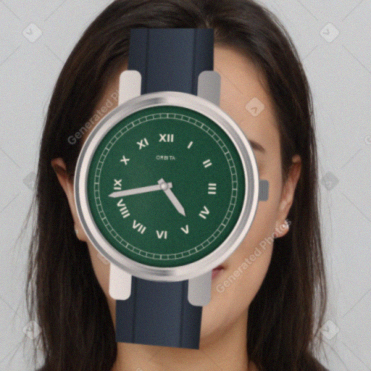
h=4 m=43
